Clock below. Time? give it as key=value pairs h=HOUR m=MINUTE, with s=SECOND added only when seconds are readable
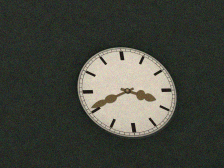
h=3 m=41
